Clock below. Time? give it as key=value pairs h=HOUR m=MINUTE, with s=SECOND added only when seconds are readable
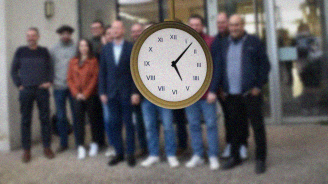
h=5 m=7
